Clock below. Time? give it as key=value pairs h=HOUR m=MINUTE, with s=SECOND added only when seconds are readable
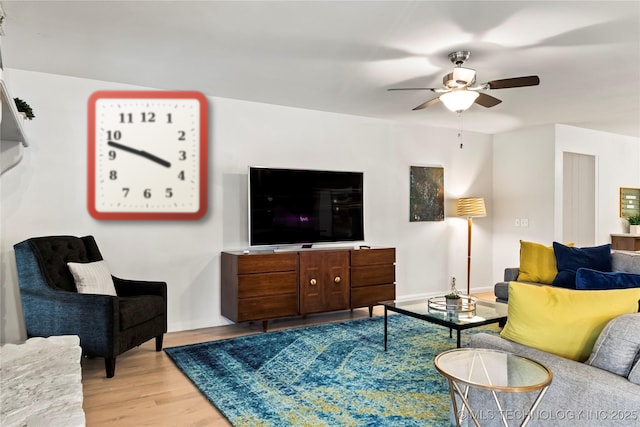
h=3 m=48
